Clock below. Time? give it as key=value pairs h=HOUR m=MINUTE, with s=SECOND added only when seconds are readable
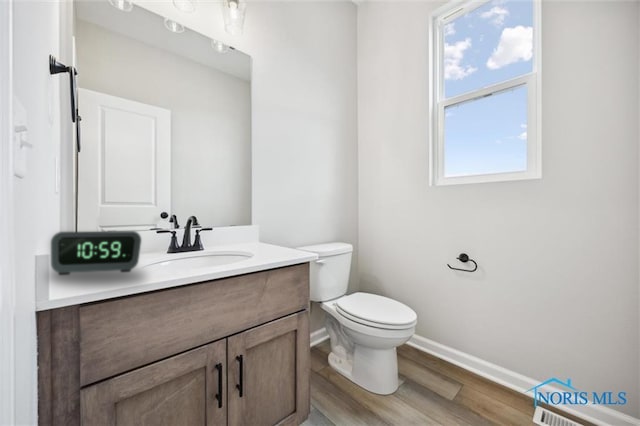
h=10 m=59
